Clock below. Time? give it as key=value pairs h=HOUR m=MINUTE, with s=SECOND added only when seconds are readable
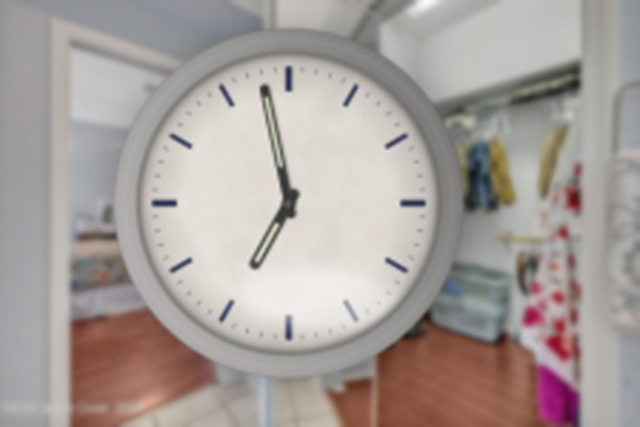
h=6 m=58
